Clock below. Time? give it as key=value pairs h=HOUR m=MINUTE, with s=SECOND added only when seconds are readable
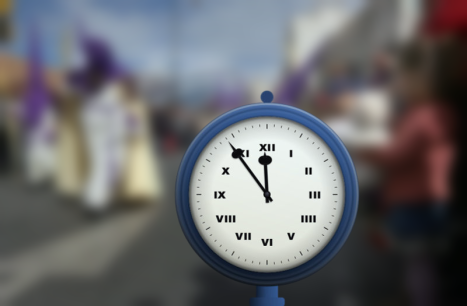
h=11 m=54
